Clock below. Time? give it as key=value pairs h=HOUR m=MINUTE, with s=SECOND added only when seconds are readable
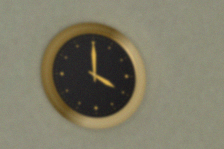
h=4 m=0
